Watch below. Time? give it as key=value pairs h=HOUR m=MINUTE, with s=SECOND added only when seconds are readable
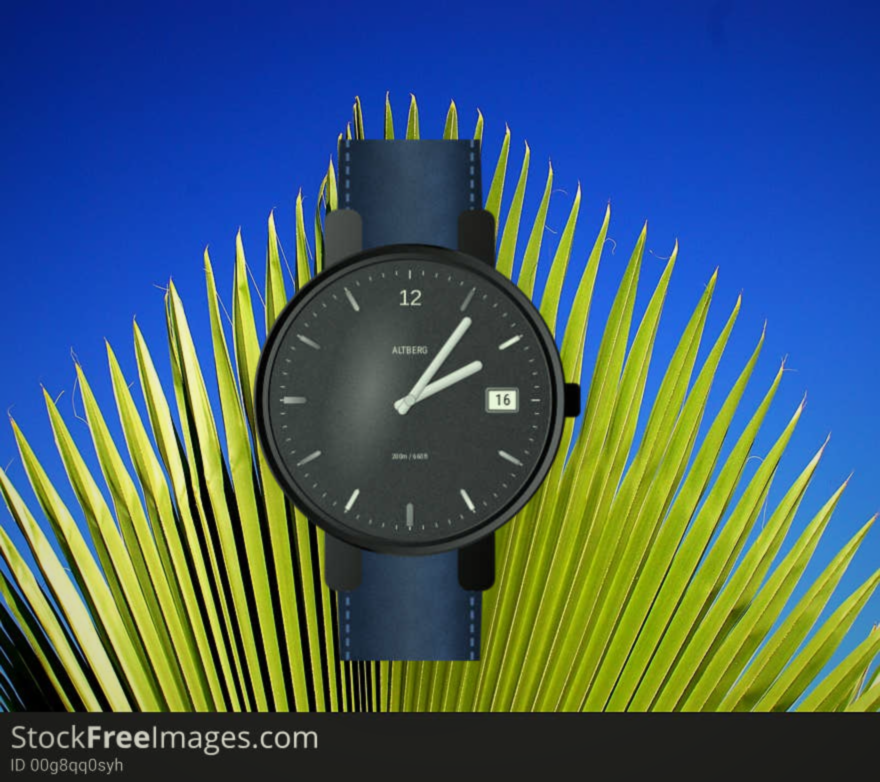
h=2 m=6
